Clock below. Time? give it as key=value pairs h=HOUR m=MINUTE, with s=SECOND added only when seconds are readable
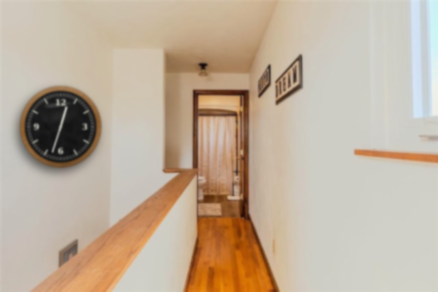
h=12 m=33
